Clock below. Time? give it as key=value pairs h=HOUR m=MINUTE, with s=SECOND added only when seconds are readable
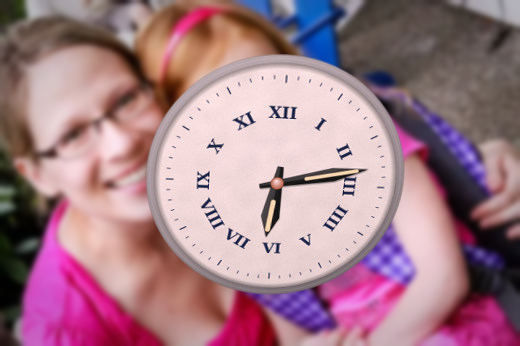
h=6 m=13
